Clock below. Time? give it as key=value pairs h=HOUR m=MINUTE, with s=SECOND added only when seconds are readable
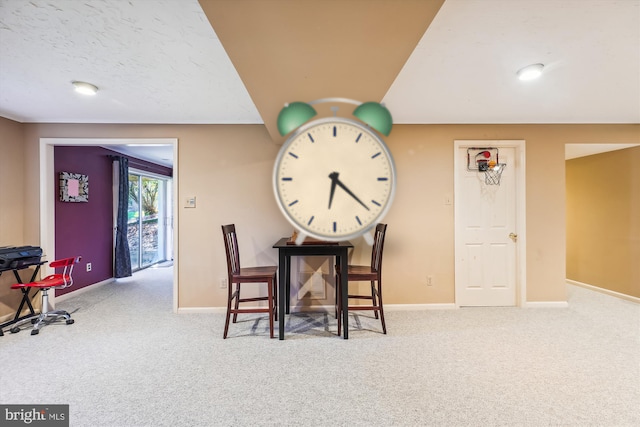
h=6 m=22
